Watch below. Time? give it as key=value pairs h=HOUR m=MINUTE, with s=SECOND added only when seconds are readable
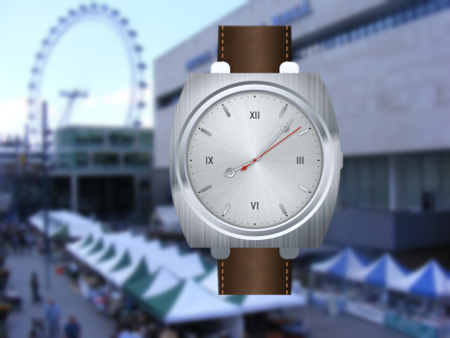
h=8 m=7 s=9
